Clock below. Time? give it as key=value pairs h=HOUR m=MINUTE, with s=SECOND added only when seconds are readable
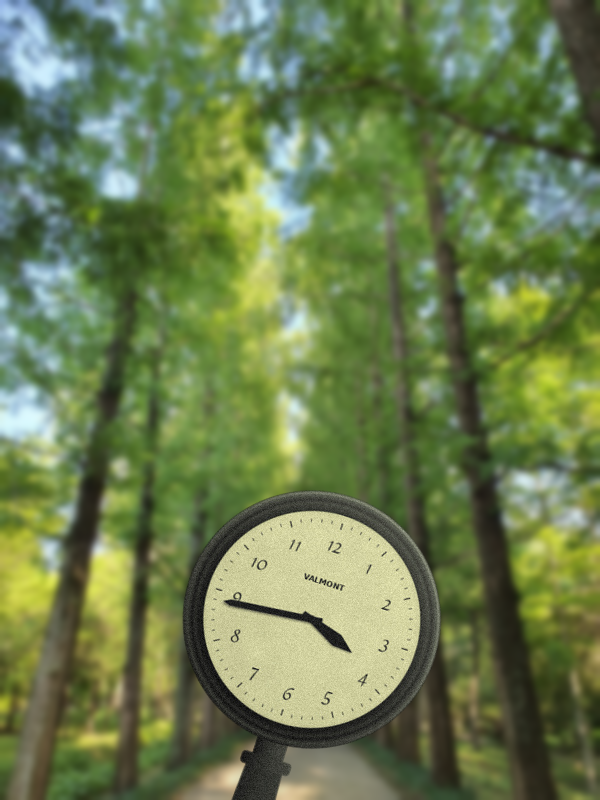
h=3 m=44
